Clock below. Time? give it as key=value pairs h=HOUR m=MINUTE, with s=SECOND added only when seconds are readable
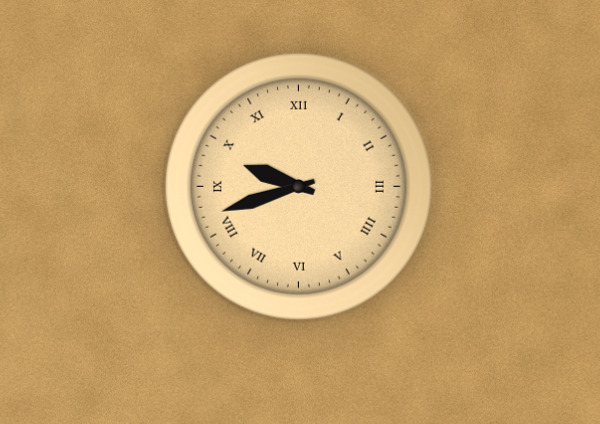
h=9 m=42
